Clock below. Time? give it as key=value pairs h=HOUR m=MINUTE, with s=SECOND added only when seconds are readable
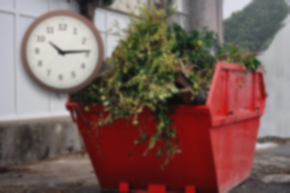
h=10 m=14
